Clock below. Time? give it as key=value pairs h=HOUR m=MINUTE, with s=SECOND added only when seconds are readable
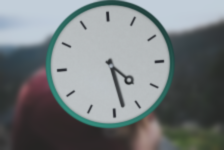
h=4 m=28
